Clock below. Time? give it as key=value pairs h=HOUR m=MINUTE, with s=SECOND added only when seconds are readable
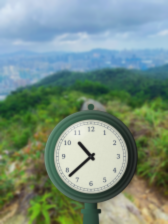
h=10 m=38
